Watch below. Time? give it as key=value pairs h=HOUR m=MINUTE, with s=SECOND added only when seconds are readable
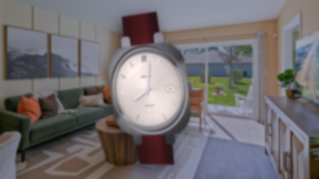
h=8 m=2
